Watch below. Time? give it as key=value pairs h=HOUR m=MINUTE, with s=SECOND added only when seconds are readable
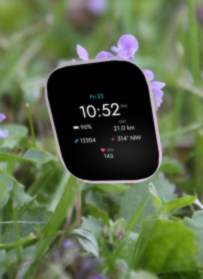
h=10 m=52
